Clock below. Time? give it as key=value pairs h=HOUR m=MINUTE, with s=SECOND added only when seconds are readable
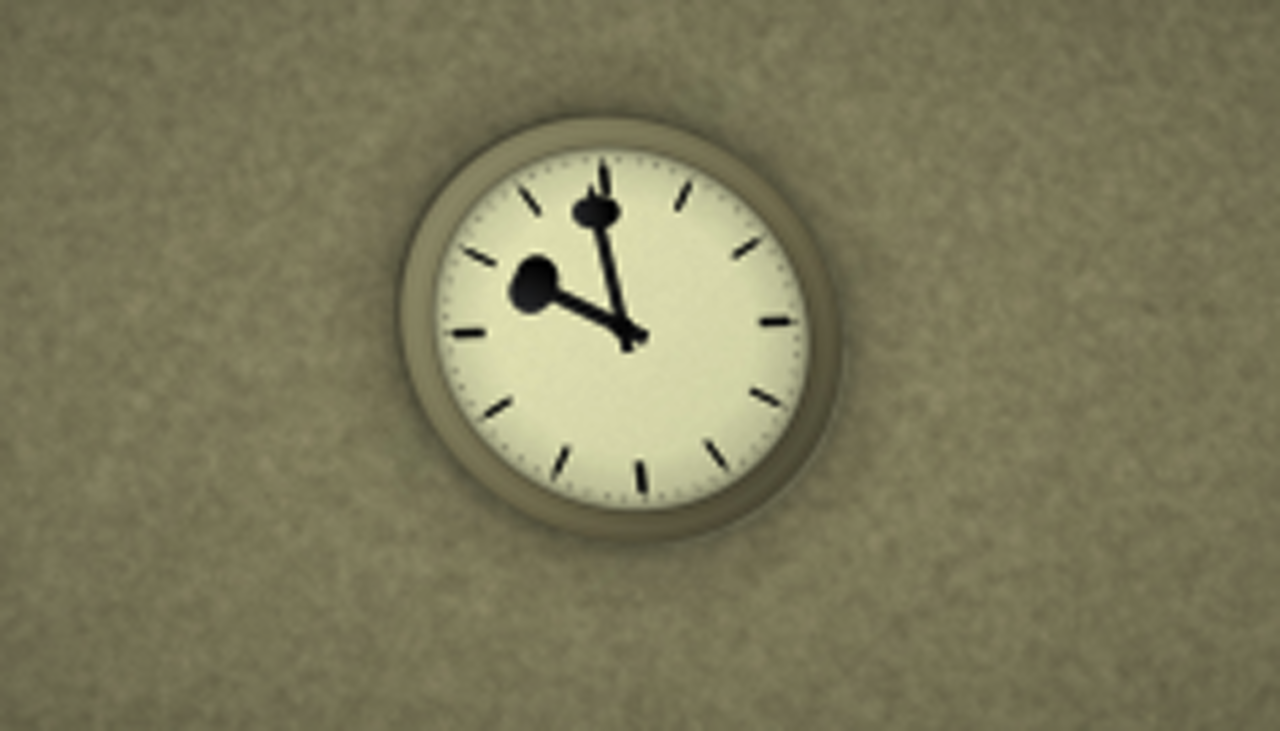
h=9 m=59
